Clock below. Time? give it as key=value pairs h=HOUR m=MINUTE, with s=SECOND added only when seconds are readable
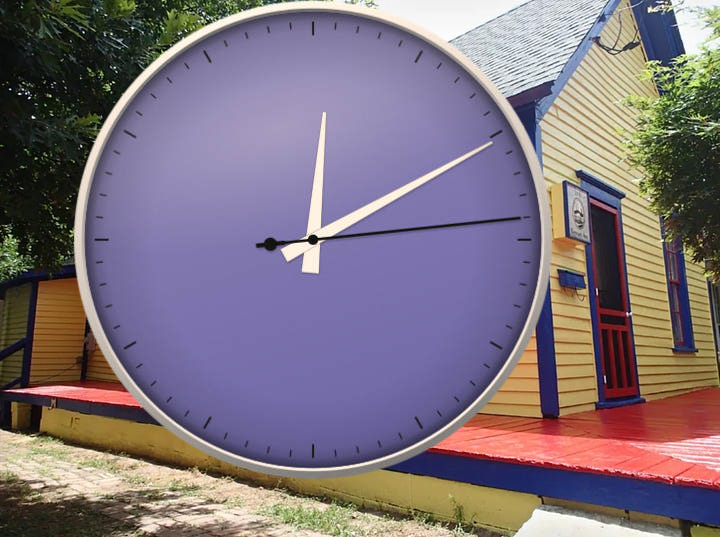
h=12 m=10 s=14
